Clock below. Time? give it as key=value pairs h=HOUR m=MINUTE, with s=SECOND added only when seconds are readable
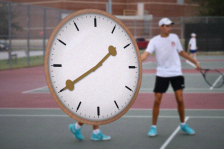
h=1 m=40
